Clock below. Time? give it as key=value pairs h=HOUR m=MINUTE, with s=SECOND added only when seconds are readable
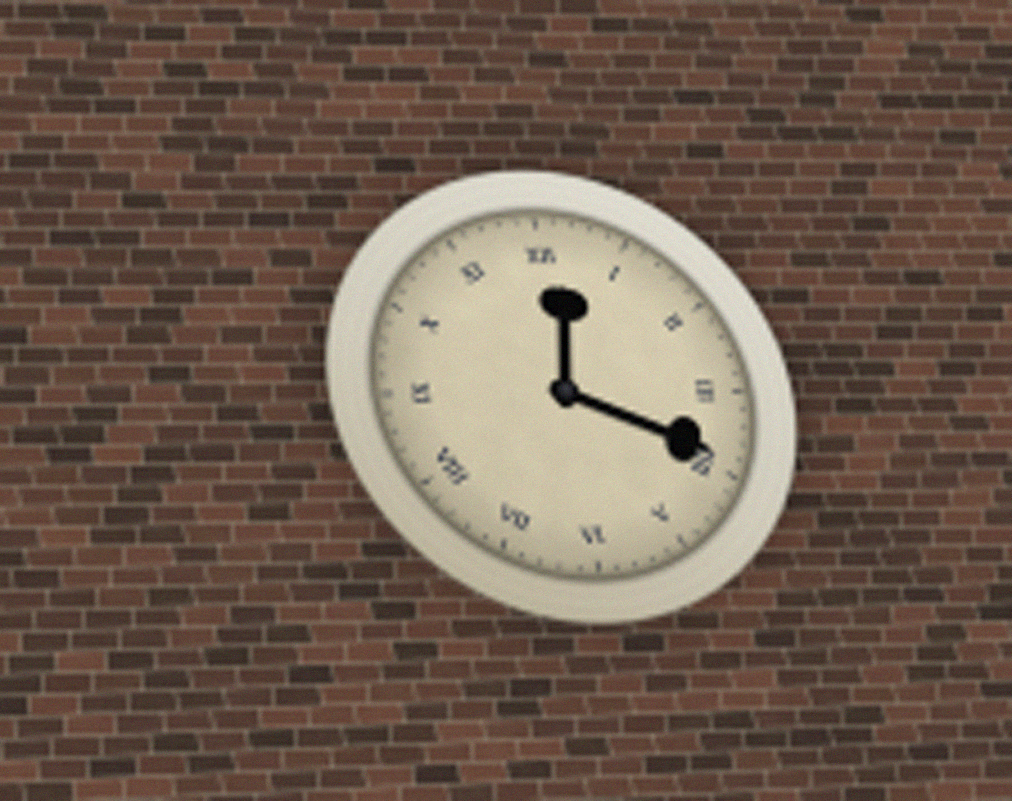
h=12 m=19
